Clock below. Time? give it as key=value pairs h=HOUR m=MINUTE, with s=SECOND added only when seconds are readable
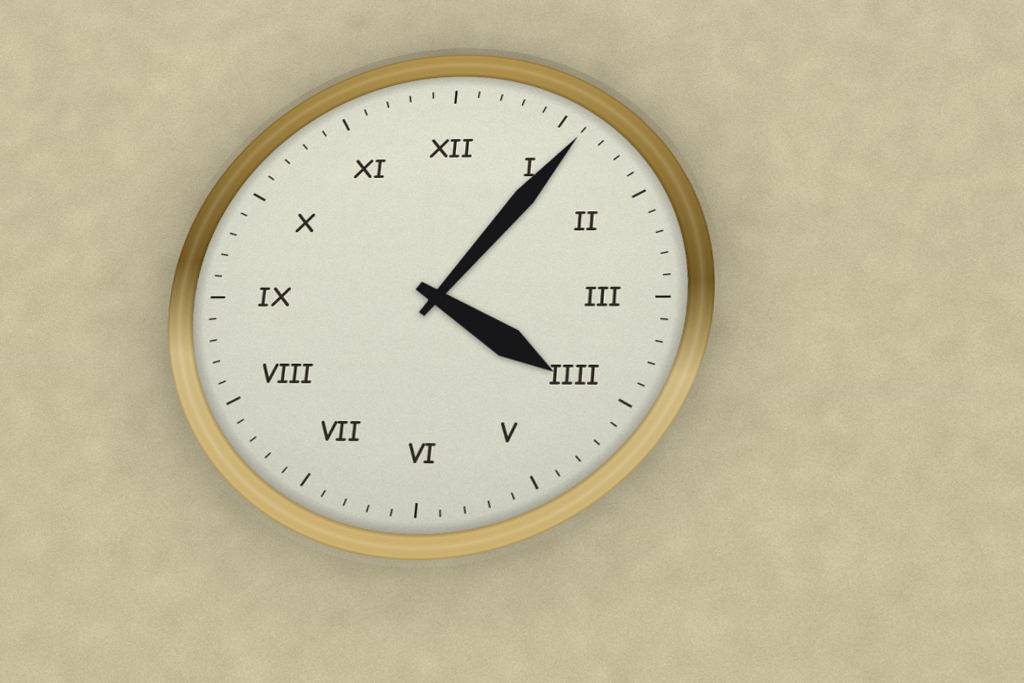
h=4 m=6
